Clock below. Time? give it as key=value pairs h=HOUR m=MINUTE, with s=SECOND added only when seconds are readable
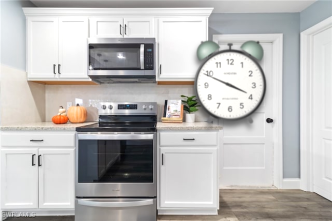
h=3 m=49
